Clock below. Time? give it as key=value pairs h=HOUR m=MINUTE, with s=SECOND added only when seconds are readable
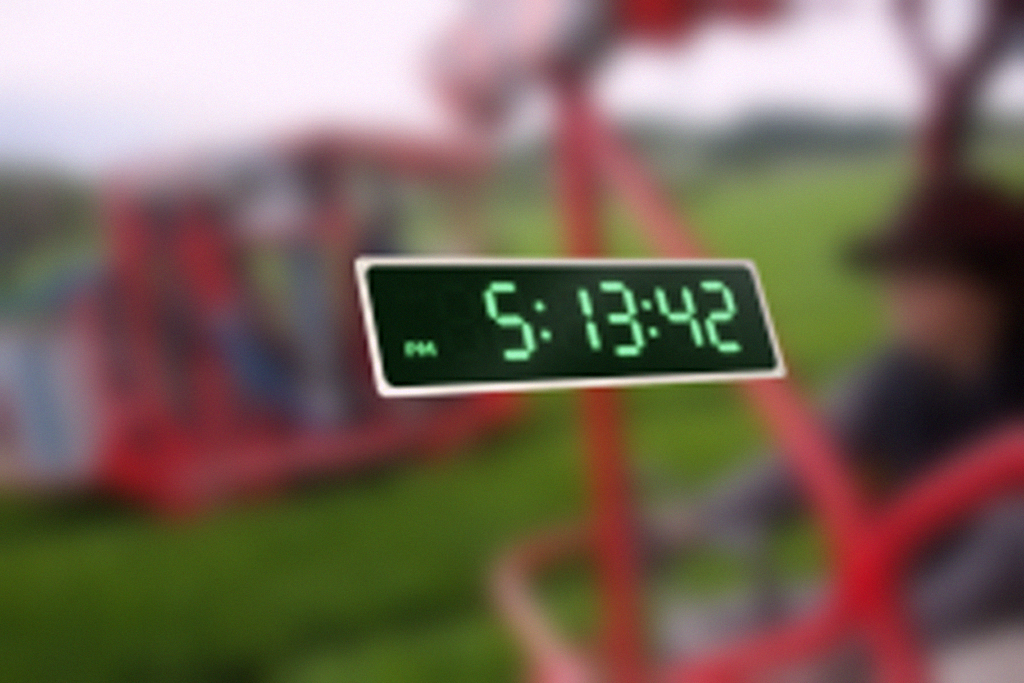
h=5 m=13 s=42
